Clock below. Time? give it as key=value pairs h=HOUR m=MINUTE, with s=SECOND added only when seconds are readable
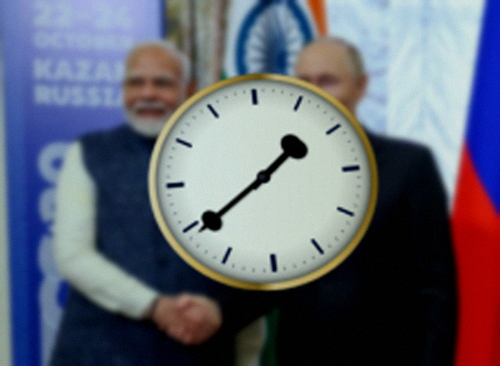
h=1 m=39
